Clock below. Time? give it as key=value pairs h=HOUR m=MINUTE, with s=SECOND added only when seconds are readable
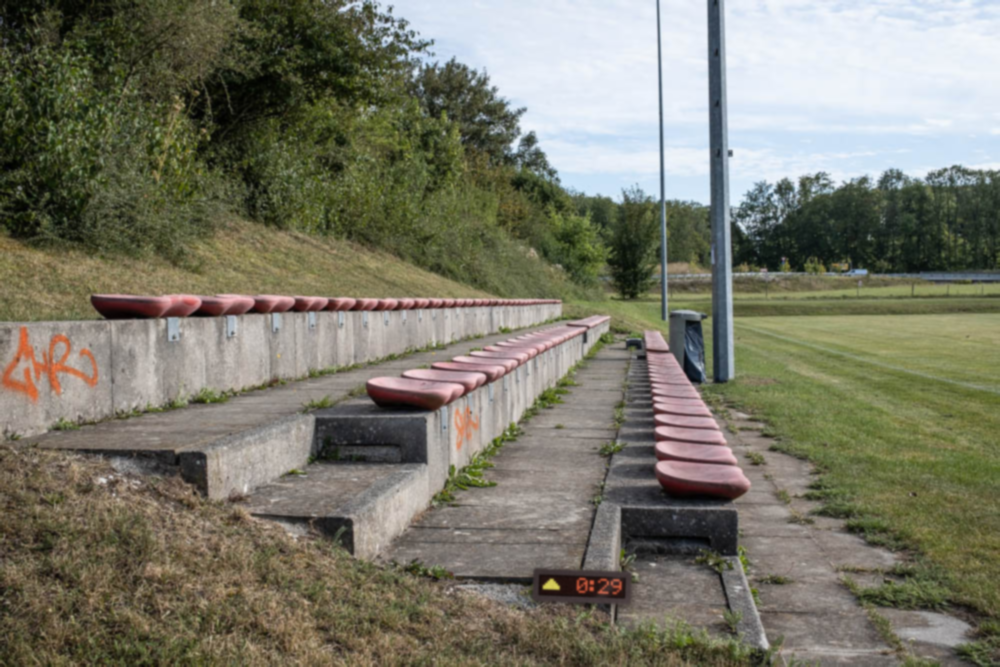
h=0 m=29
